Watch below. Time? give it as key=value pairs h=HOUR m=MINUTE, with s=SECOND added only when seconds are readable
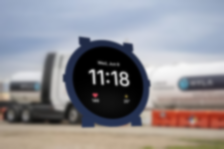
h=11 m=18
